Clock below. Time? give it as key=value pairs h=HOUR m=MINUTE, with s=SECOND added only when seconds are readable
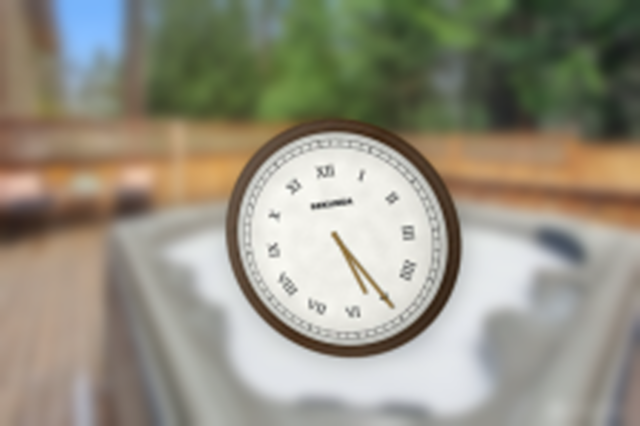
h=5 m=25
